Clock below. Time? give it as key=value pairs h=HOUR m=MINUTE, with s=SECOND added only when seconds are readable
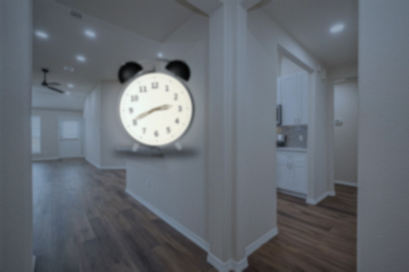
h=2 m=41
